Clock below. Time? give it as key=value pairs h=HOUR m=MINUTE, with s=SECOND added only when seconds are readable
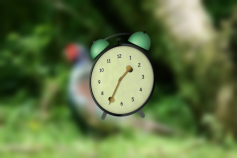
h=1 m=35
